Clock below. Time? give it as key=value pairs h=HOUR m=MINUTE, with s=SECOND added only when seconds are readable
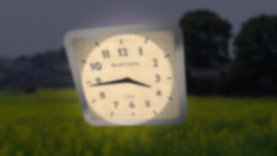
h=3 m=44
